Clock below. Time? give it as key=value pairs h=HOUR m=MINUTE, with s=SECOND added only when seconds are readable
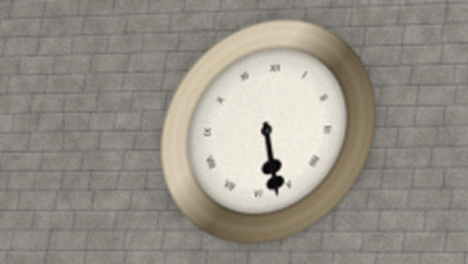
h=5 m=27
